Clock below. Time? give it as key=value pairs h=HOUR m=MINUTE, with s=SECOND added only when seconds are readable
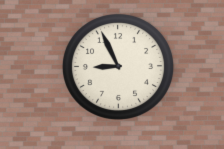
h=8 m=56
